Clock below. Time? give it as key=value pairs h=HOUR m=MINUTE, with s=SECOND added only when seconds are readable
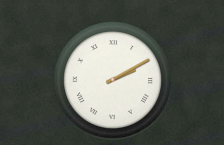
h=2 m=10
